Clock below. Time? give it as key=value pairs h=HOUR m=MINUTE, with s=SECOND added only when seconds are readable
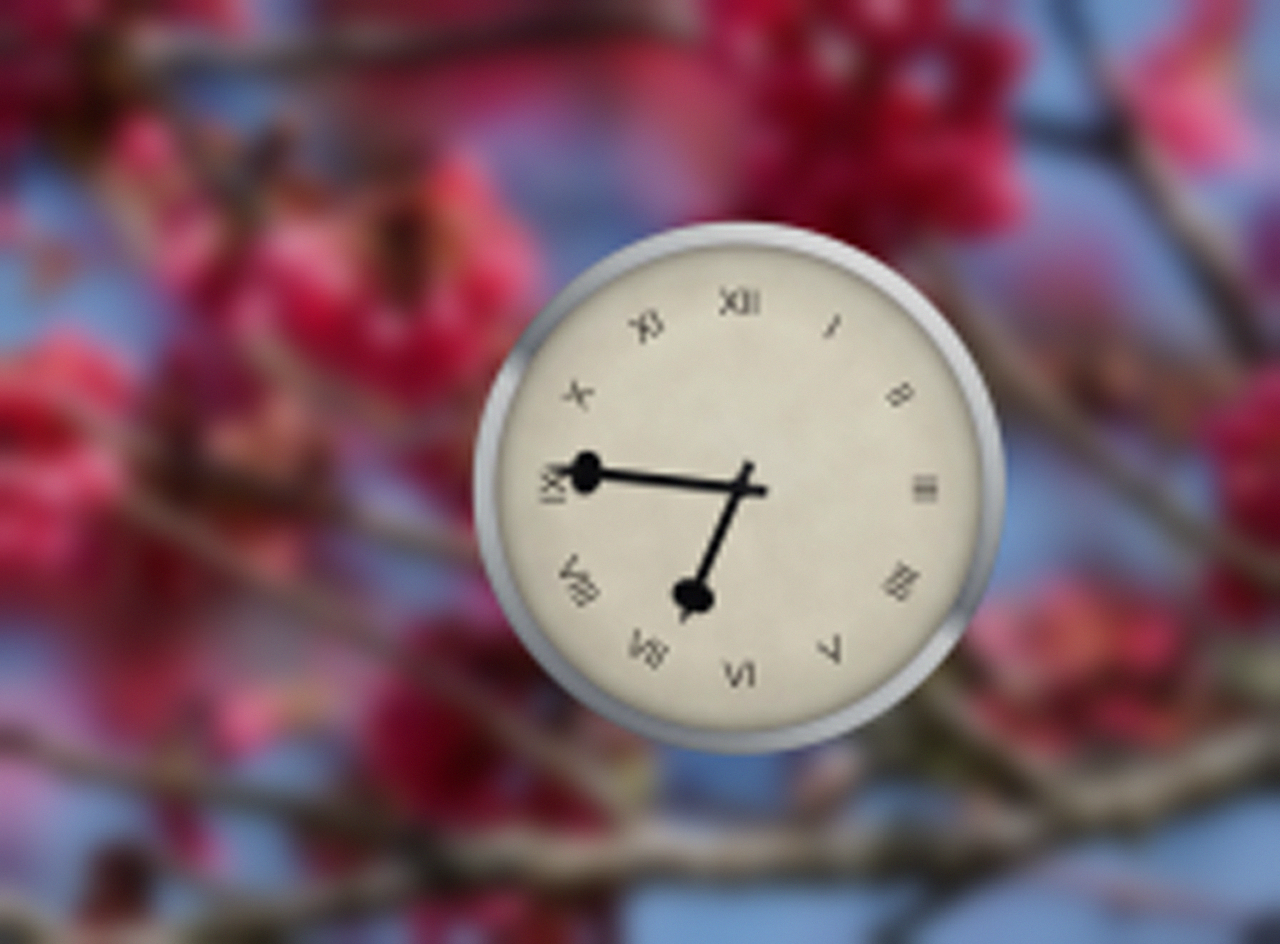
h=6 m=46
